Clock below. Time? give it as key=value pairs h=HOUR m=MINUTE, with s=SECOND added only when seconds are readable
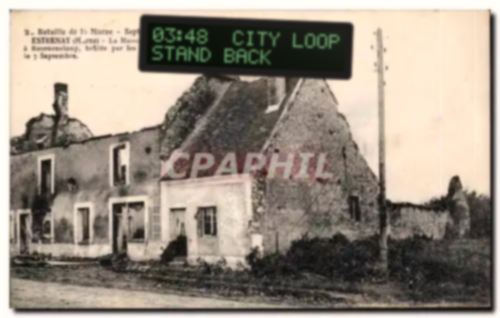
h=3 m=48
